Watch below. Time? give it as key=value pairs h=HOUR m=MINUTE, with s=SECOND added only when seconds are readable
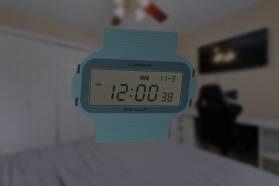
h=12 m=0 s=38
